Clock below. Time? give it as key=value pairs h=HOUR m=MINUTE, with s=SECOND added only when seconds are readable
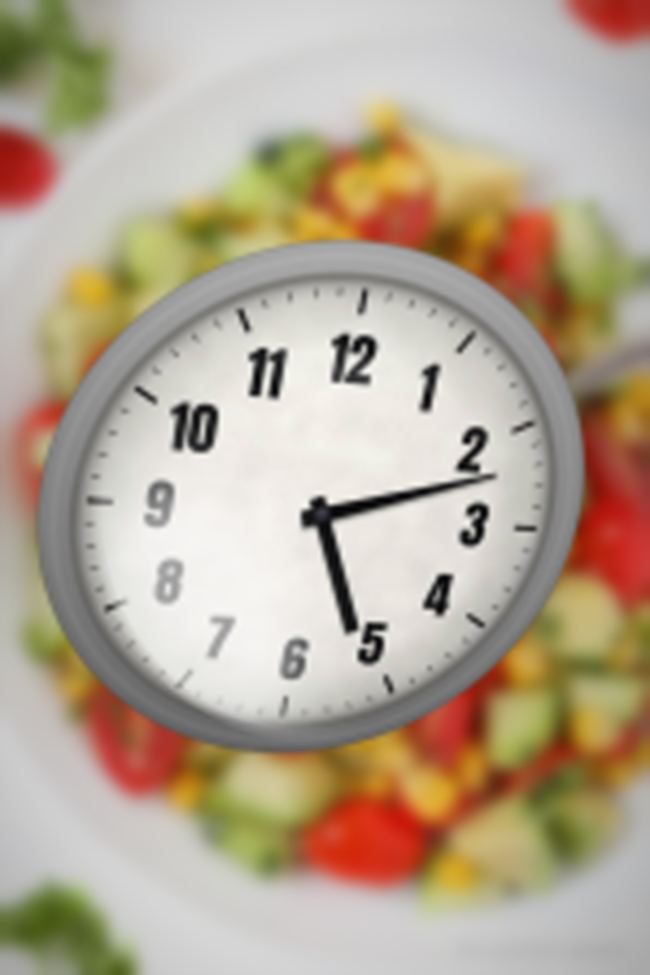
h=5 m=12
